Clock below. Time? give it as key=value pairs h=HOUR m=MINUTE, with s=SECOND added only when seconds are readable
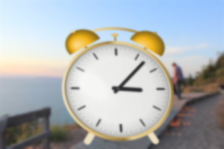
h=3 m=7
